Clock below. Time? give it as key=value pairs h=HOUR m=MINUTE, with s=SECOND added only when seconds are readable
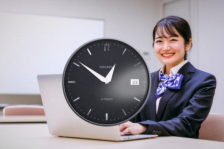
h=12 m=51
